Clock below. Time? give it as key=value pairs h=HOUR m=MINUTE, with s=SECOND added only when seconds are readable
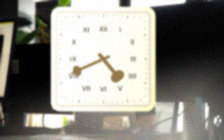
h=4 m=41
